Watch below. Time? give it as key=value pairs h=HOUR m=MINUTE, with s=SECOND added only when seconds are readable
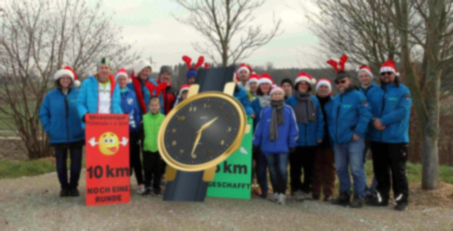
h=1 m=31
